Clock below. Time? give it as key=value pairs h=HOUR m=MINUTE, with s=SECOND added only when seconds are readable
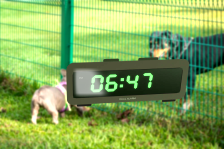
h=6 m=47
